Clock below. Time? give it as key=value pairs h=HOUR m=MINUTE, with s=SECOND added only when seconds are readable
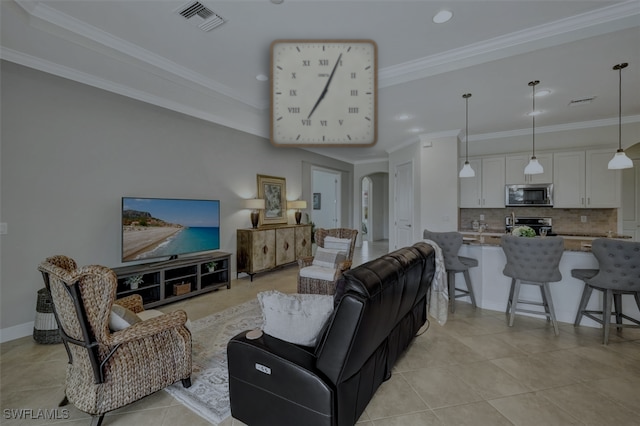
h=7 m=4
